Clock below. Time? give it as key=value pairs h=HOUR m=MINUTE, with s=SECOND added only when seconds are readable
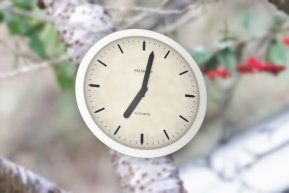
h=7 m=2
